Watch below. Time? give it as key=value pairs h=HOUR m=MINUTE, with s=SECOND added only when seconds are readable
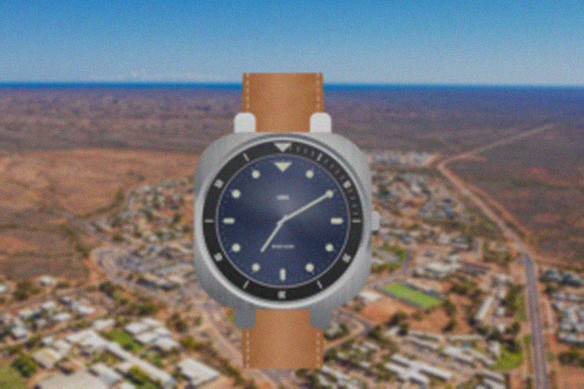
h=7 m=10
